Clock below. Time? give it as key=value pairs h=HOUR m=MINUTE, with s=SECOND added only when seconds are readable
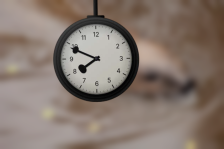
h=7 m=49
